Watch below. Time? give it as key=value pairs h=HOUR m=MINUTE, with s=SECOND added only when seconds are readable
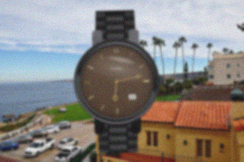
h=6 m=13
